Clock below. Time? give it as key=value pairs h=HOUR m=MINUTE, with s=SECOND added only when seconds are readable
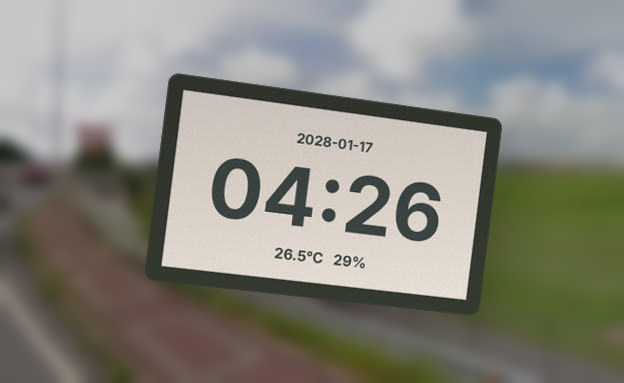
h=4 m=26
